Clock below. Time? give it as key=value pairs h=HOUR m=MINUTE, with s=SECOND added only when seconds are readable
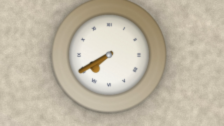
h=7 m=40
